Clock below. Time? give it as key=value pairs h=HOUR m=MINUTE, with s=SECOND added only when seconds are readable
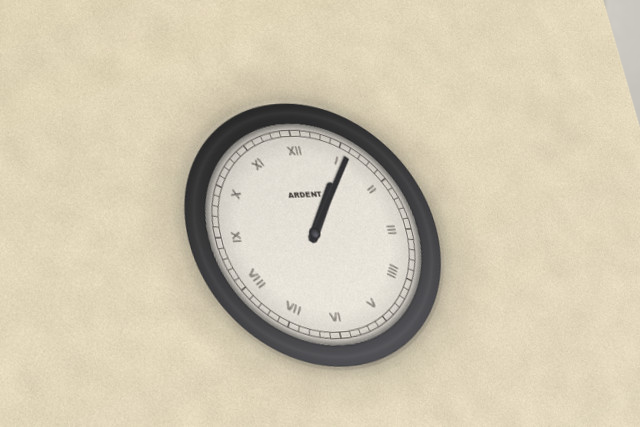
h=1 m=6
